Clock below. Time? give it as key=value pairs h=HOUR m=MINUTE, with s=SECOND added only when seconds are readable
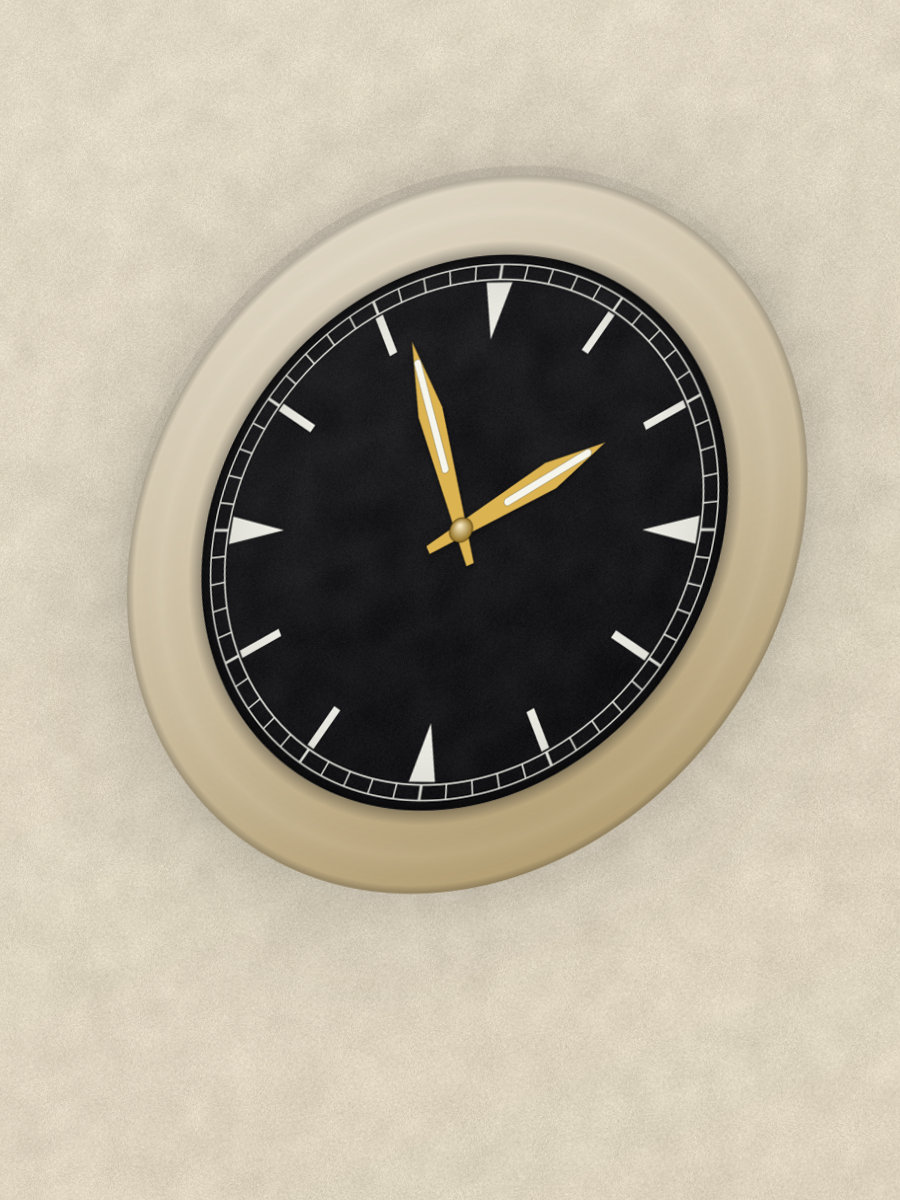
h=1 m=56
